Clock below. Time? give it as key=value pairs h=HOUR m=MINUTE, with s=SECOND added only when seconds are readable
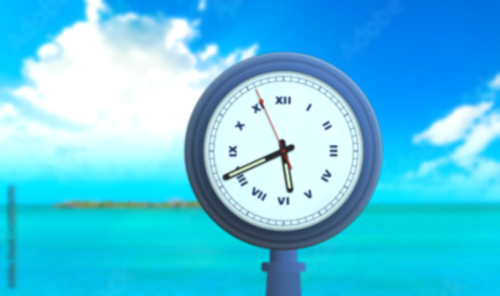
h=5 m=40 s=56
